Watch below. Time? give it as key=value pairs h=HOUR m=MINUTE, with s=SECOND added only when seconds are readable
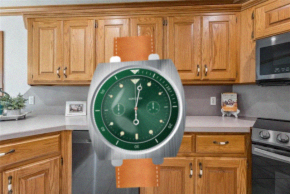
h=6 m=2
